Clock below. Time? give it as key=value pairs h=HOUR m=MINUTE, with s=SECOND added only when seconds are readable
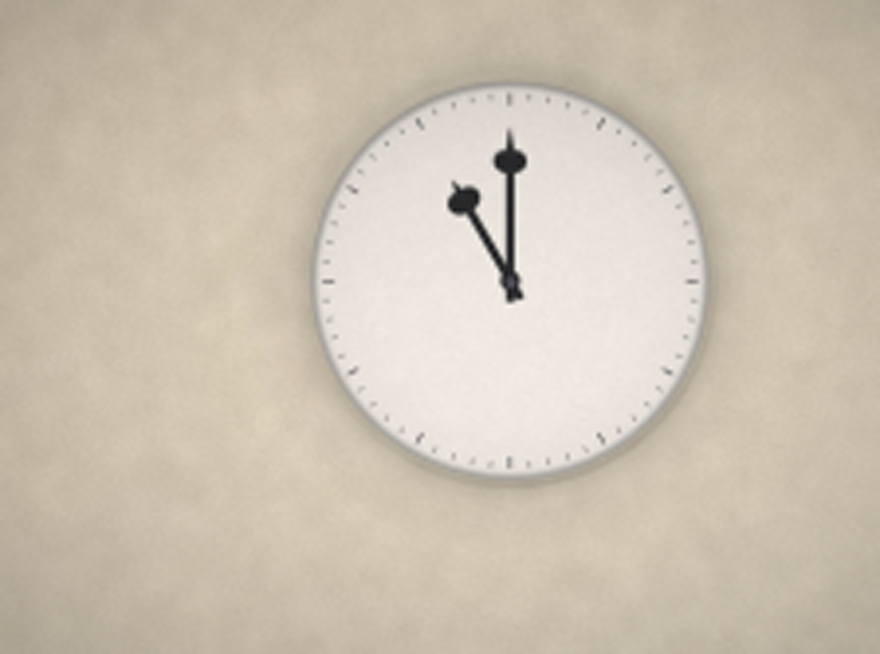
h=11 m=0
